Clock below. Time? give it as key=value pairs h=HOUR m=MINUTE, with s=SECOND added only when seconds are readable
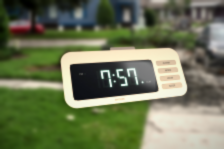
h=7 m=57
